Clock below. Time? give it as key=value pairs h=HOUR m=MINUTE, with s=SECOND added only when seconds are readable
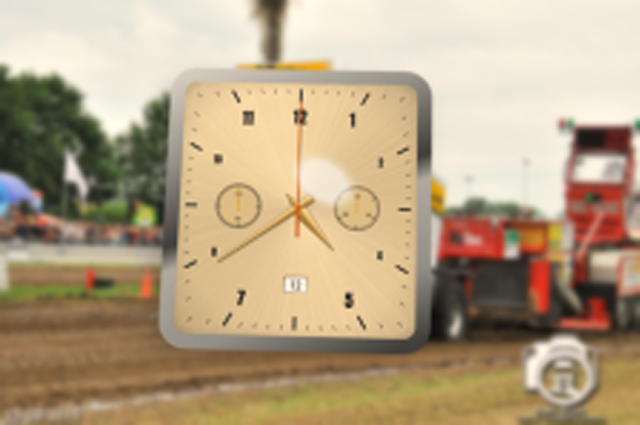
h=4 m=39
